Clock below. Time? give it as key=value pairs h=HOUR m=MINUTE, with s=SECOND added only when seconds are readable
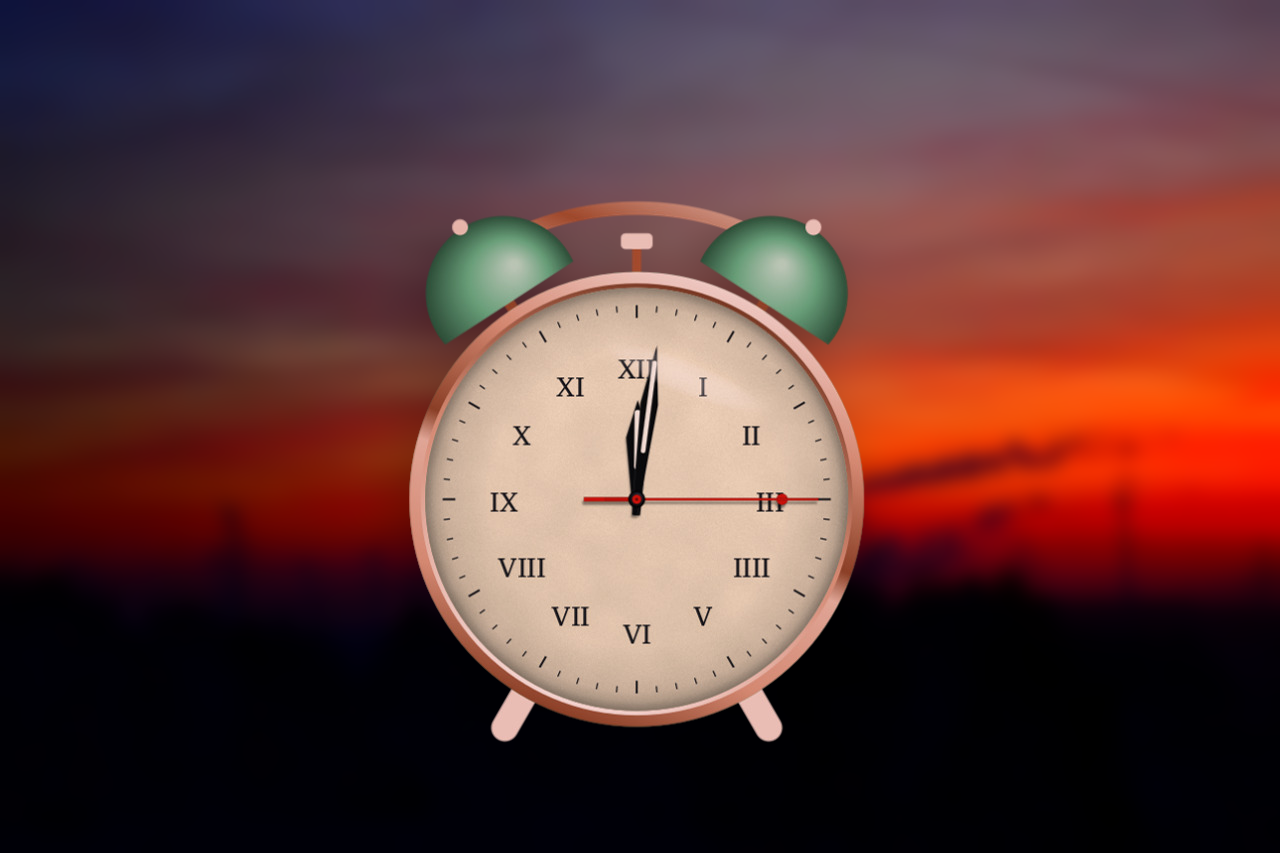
h=12 m=1 s=15
